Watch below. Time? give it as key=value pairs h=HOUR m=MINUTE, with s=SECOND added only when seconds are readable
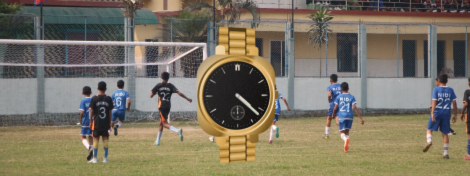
h=4 m=22
